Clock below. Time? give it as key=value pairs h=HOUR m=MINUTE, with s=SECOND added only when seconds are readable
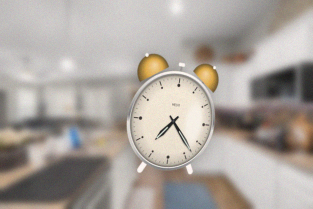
h=7 m=23
